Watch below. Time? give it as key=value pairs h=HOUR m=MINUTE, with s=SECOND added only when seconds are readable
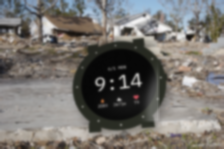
h=9 m=14
